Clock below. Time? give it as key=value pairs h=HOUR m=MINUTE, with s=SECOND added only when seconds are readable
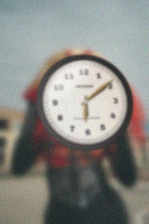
h=6 m=9
